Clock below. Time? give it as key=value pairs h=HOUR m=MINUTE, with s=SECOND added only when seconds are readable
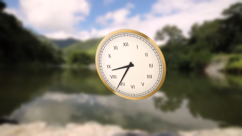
h=8 m=36
